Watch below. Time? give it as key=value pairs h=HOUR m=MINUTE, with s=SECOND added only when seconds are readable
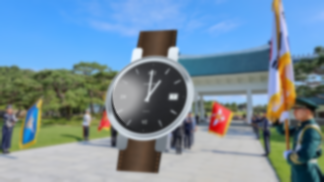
h=1 m=0
